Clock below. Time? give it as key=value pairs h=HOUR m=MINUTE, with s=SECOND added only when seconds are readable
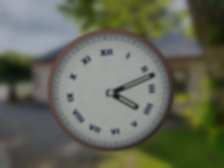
h=4 m=12
